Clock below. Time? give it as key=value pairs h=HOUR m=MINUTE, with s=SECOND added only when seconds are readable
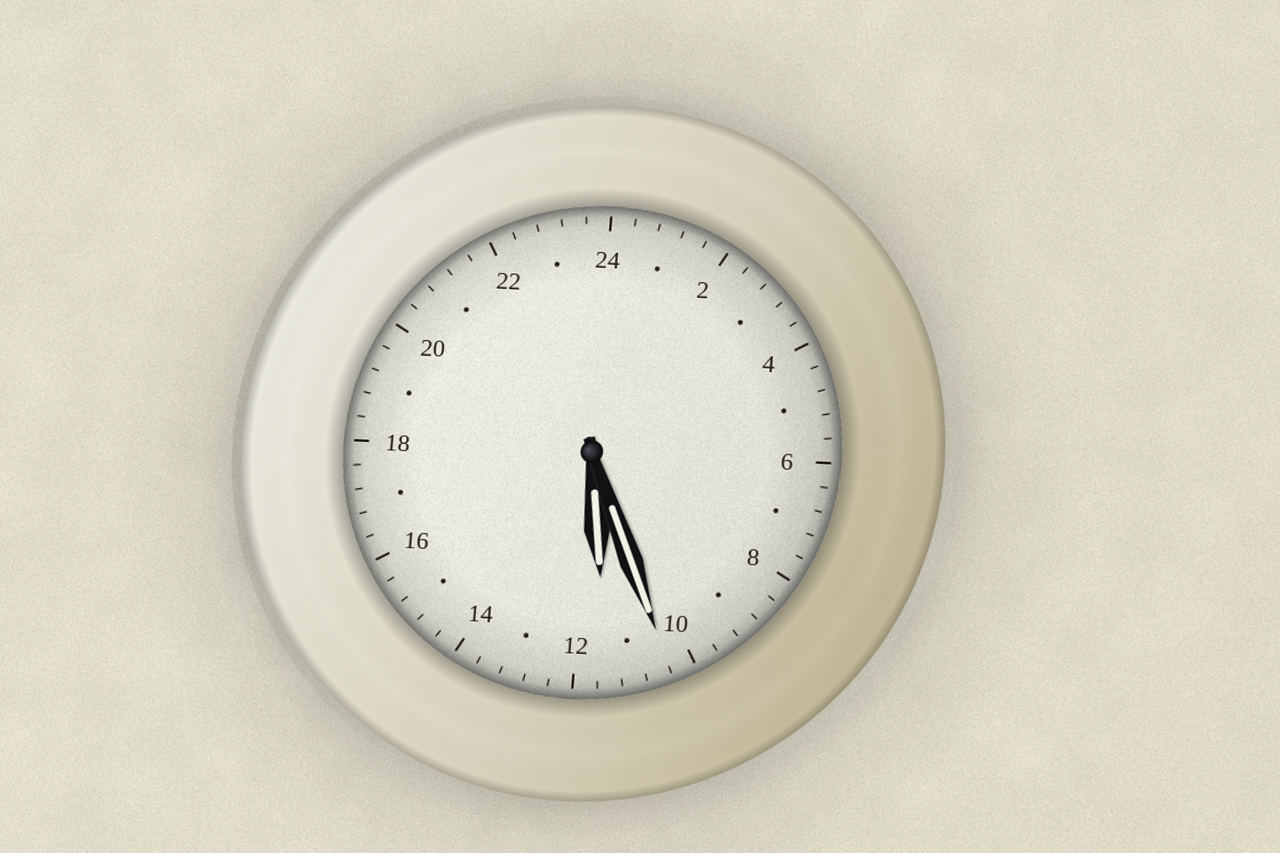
h=11 m=26
